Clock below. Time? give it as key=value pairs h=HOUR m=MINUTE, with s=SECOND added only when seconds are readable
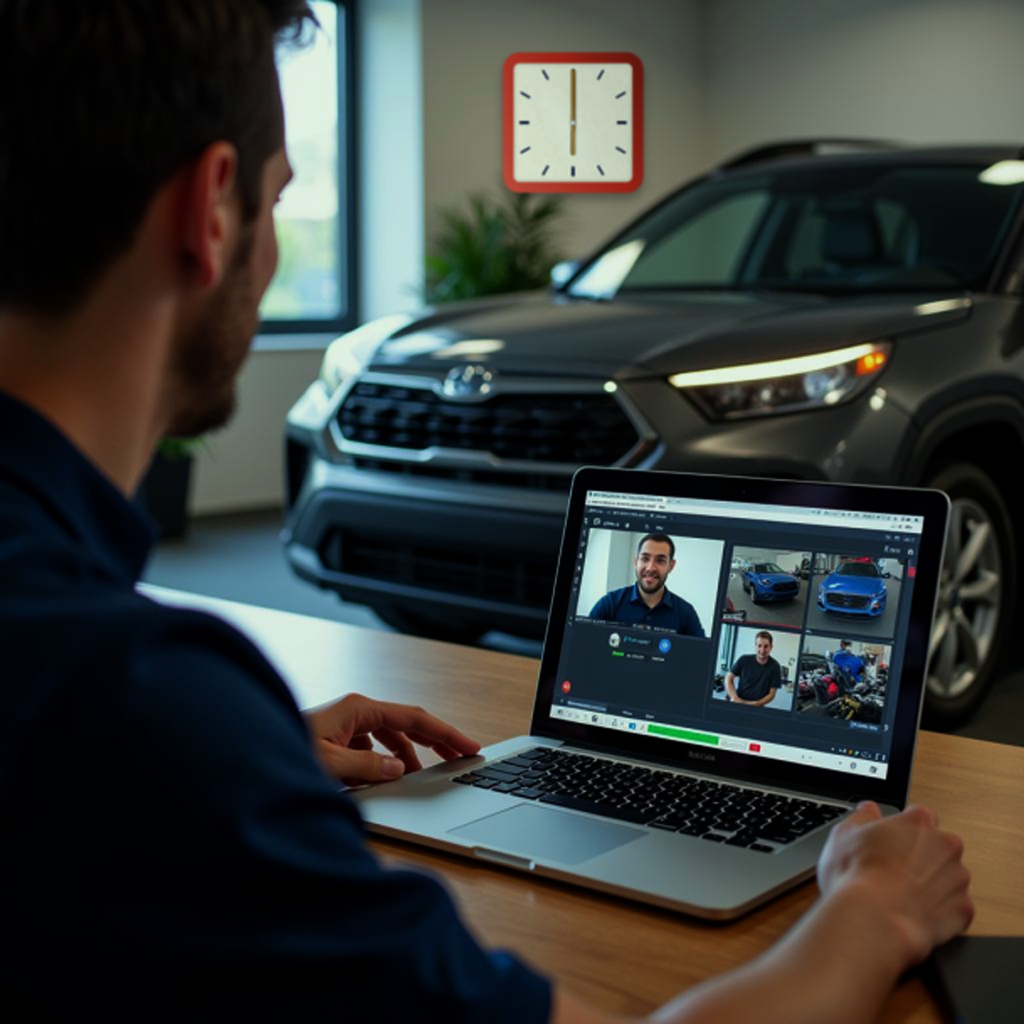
h=6 m=0
